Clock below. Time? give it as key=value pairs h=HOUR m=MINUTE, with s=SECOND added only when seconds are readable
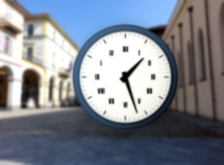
h=1 m=27
